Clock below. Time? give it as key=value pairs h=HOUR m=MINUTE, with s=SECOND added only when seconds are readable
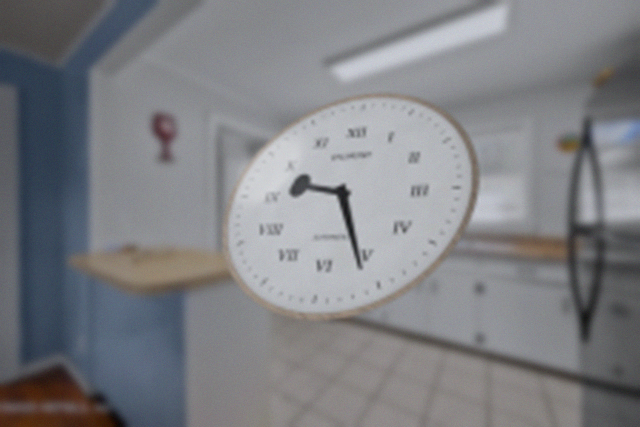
h=9 m=26
